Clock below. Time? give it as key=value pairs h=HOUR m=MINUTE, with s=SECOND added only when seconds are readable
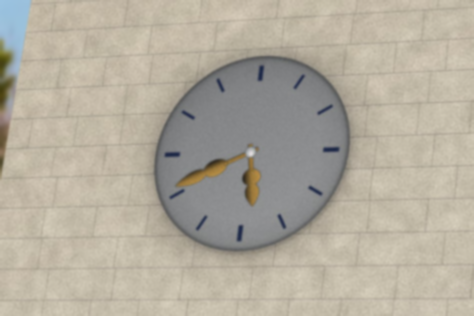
h=5 m=41
